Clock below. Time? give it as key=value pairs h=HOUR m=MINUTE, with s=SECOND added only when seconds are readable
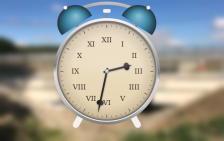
h=2 m=32
